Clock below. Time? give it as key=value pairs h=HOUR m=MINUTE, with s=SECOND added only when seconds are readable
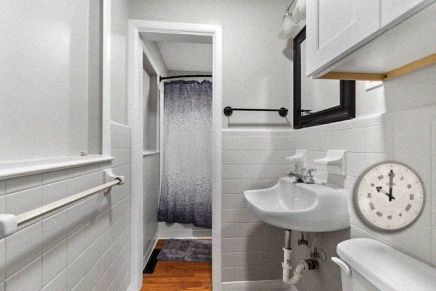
h=10 m=0
